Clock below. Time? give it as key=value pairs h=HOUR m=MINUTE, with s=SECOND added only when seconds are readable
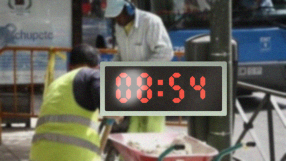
h=8 m=54
